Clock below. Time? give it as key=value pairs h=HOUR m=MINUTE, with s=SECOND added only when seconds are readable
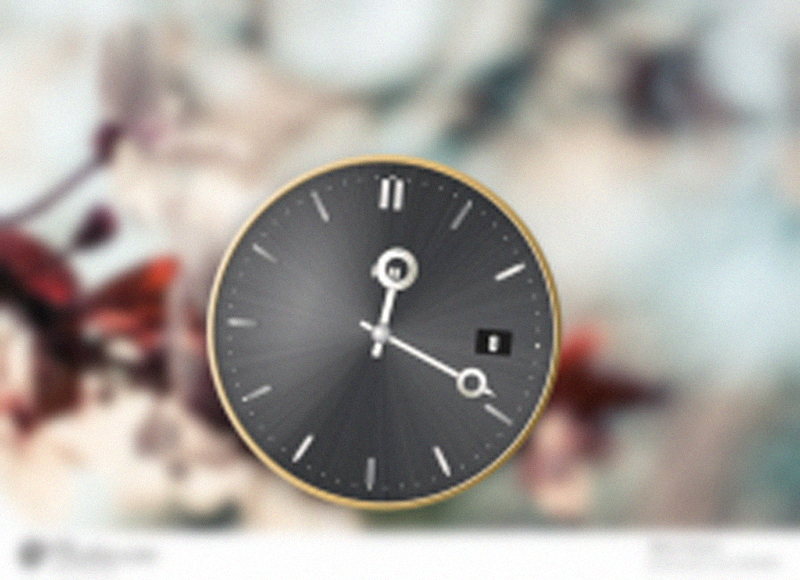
h=12 m=19
